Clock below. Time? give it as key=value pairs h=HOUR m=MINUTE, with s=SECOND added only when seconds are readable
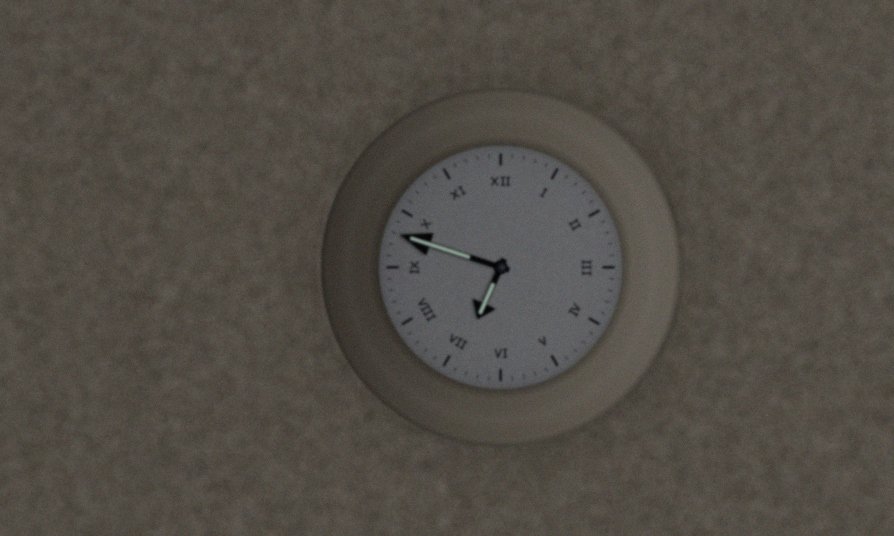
h=6 m=48
